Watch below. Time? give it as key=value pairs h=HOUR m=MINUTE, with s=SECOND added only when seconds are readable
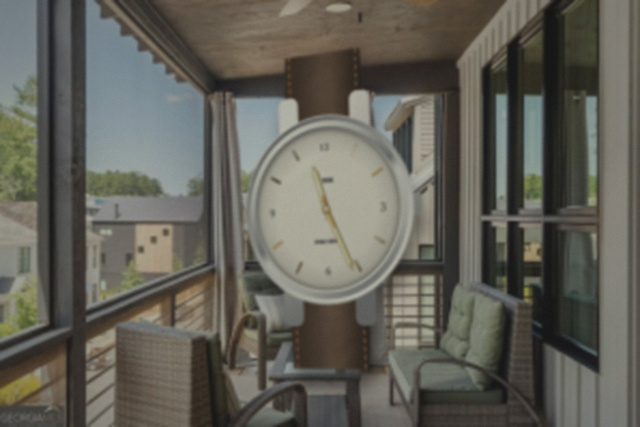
h=11 m=26
